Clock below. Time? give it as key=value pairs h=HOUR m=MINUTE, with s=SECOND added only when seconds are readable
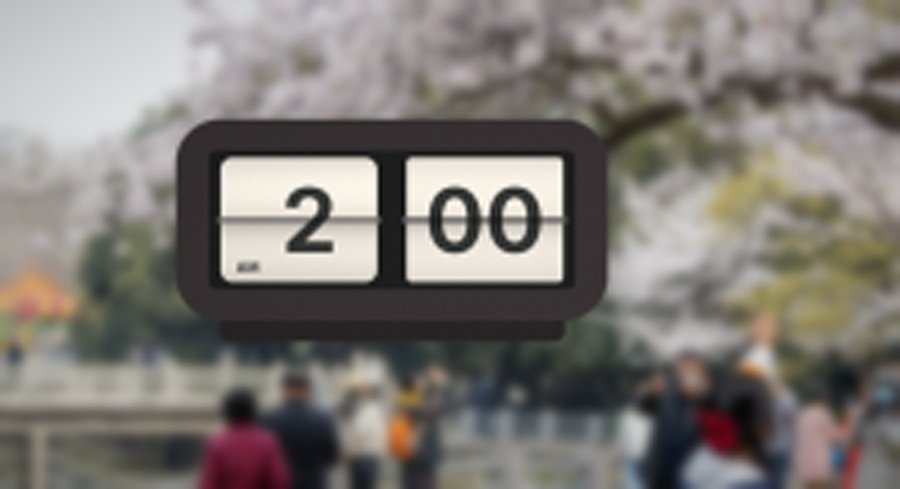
h=2 m=0
